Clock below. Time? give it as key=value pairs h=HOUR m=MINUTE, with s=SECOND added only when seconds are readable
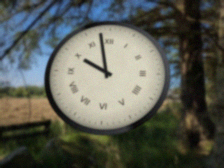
h=9 m=58
